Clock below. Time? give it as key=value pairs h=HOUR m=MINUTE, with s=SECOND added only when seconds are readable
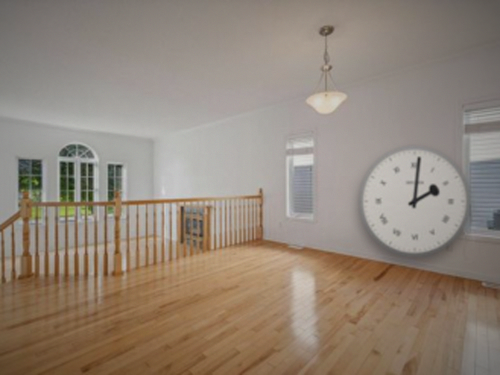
h=2 m=1
